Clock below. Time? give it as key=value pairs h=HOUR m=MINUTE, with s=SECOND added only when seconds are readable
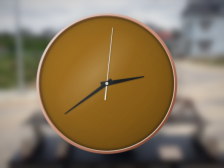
h=2 m=39 s=1
